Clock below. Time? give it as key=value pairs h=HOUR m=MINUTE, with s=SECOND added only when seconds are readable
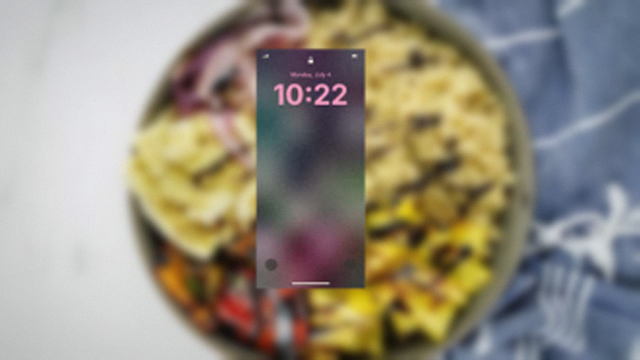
h=10 m=22
